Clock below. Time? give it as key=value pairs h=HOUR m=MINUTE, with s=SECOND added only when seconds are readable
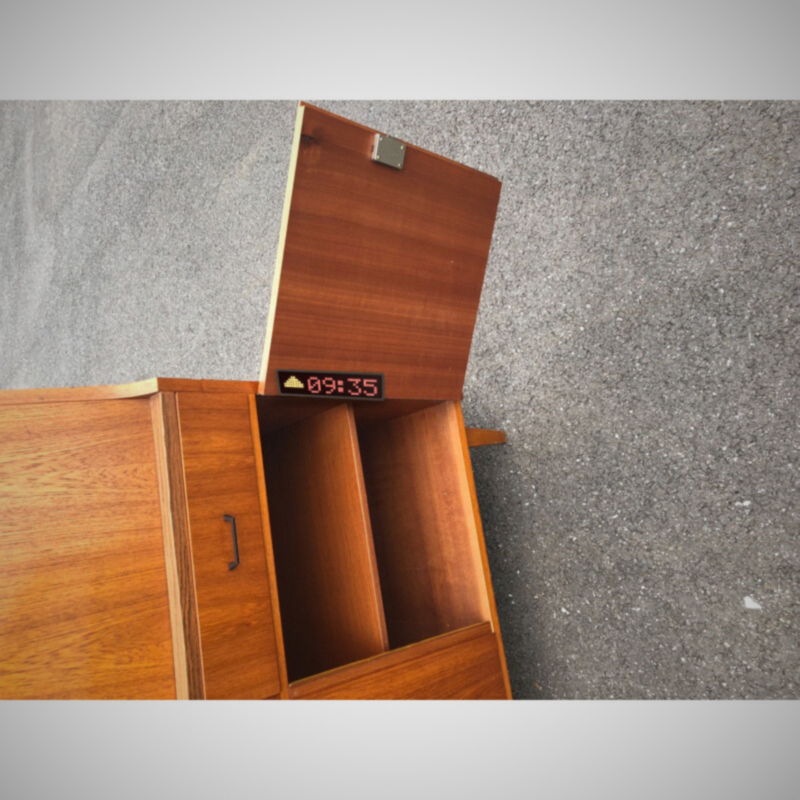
h=9 m=35
